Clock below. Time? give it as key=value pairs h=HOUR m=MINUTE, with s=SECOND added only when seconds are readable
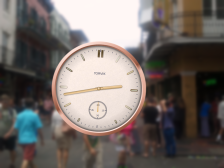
h=2 m=43
